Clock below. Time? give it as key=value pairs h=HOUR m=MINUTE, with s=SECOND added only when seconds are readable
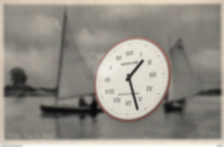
h=1 m=27
